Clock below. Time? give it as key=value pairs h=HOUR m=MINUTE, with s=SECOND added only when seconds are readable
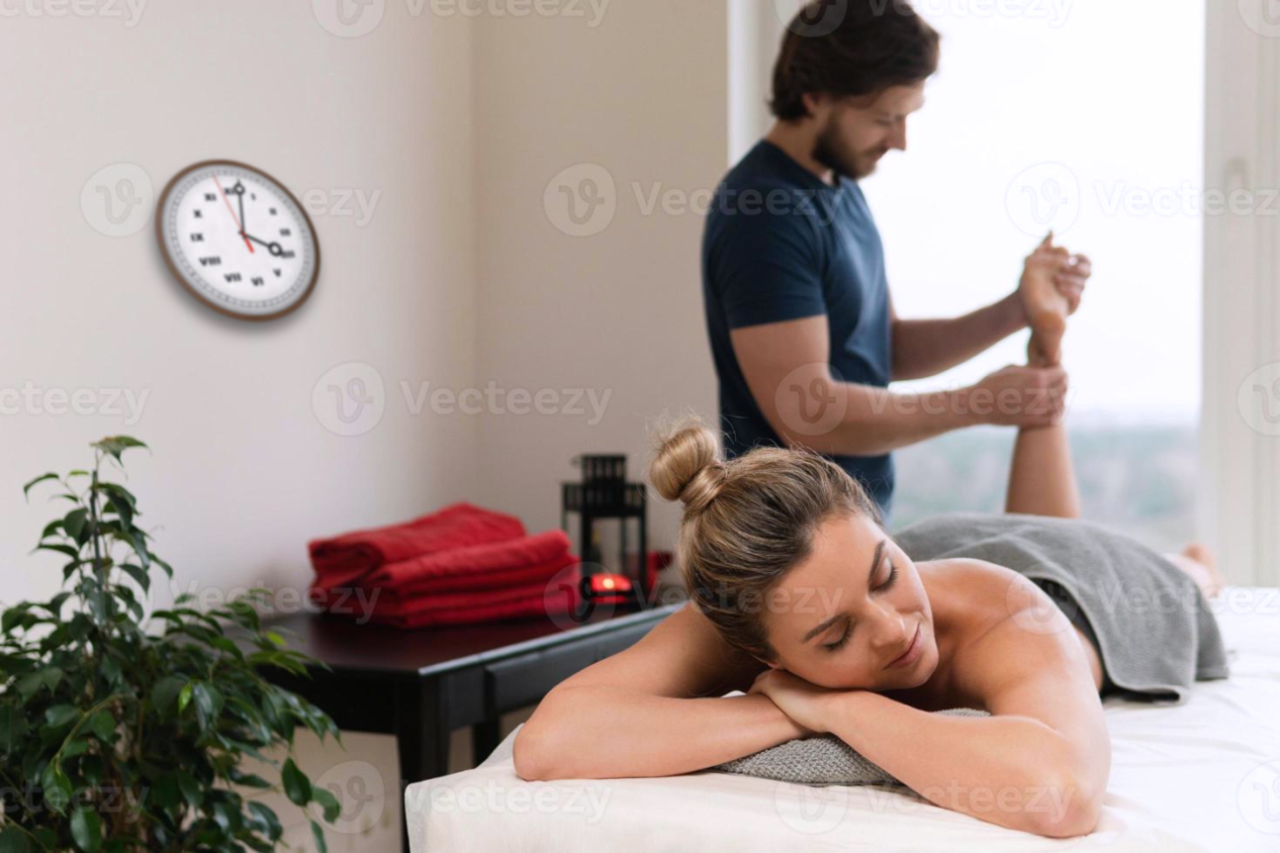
h=4 m=1 s=58
